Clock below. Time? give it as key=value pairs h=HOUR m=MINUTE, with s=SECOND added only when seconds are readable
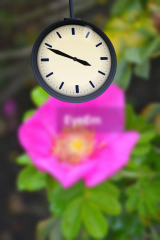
h=3 m=49
